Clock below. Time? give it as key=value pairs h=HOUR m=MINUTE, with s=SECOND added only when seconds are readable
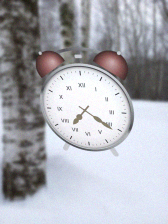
h=7 m=21
